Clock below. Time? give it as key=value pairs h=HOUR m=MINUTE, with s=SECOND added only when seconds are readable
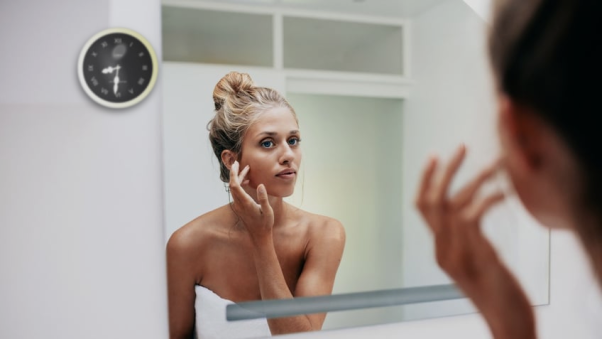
h=8 m=31
